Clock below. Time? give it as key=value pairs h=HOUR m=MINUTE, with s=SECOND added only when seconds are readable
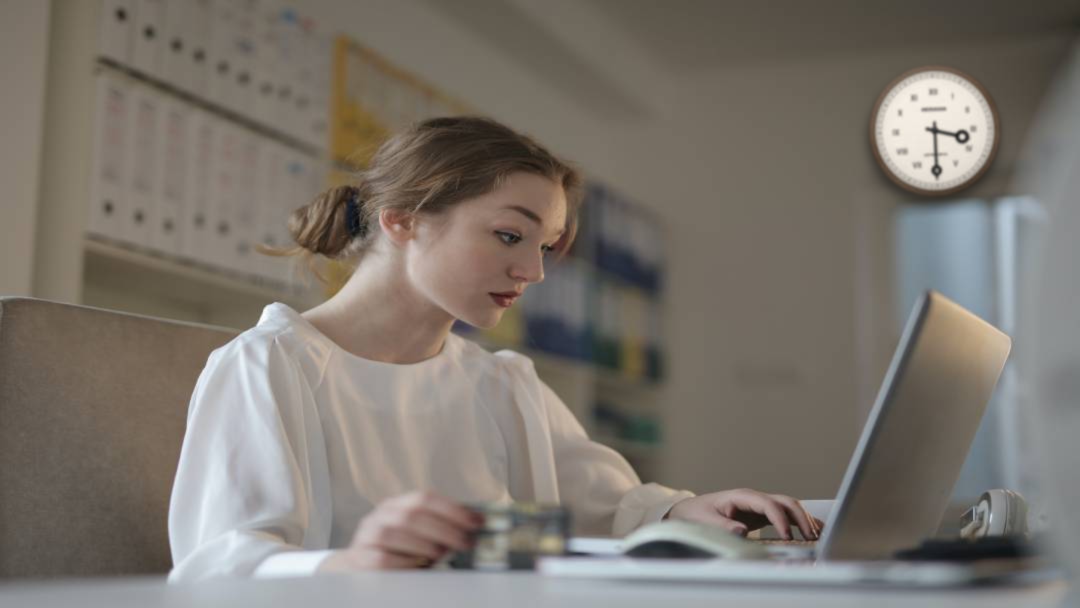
h=3 m=30
